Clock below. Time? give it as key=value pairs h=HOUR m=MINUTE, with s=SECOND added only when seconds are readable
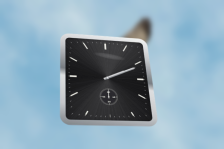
h=2 m=11
